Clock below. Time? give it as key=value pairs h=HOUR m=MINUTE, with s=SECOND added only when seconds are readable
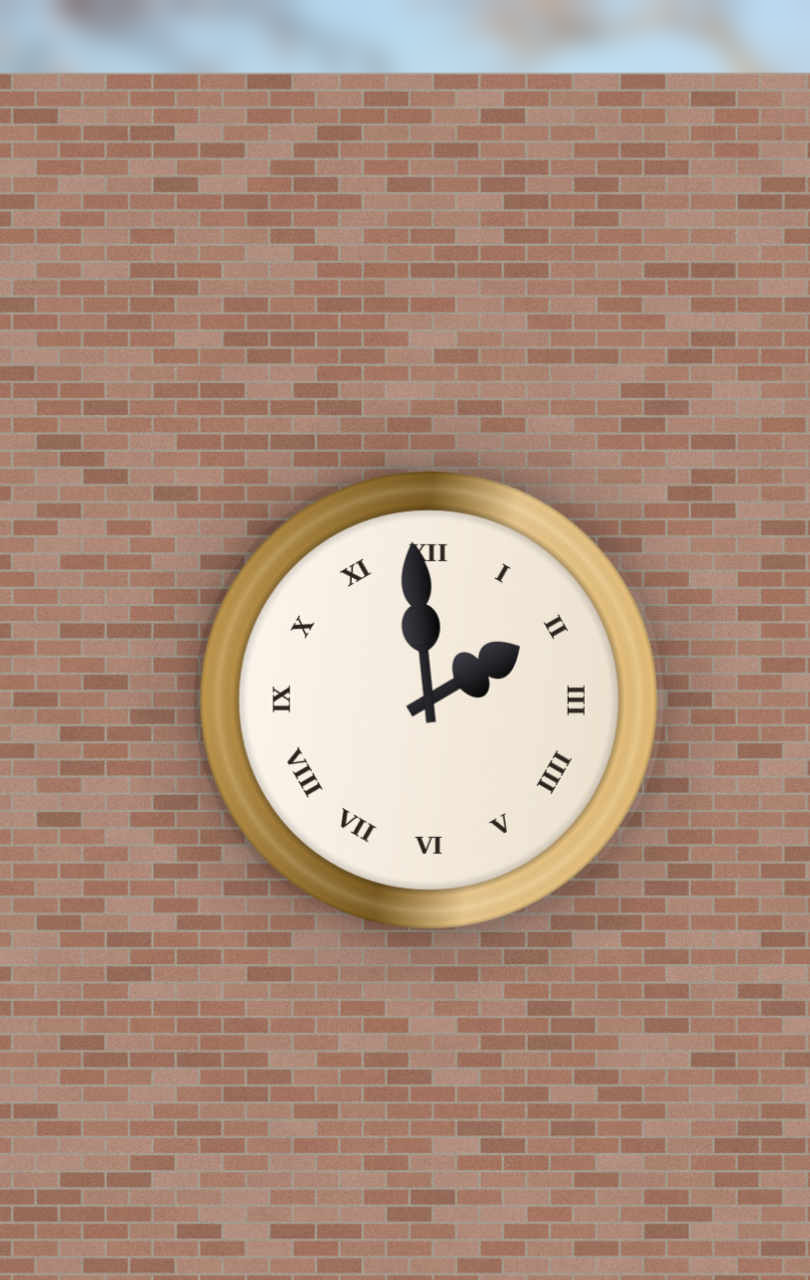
h=1 m=59
